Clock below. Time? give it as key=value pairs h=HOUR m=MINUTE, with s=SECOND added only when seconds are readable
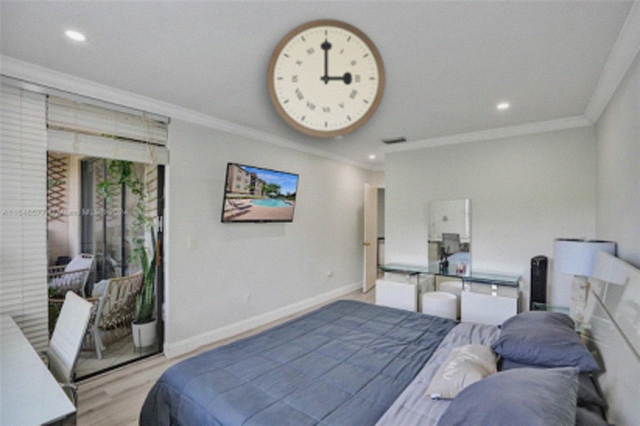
h=3 m=0
